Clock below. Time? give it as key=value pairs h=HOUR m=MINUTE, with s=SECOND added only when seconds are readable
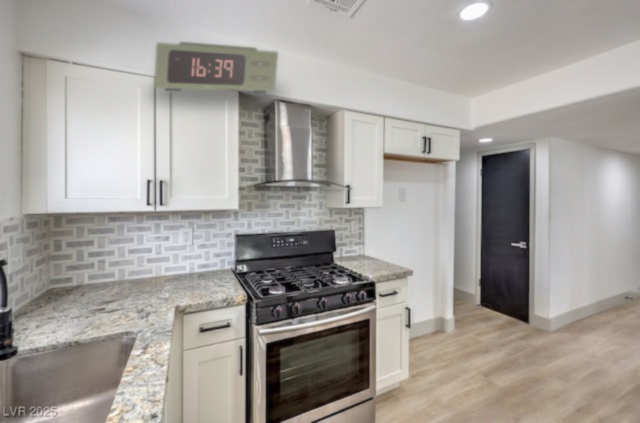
h=16 m=39
